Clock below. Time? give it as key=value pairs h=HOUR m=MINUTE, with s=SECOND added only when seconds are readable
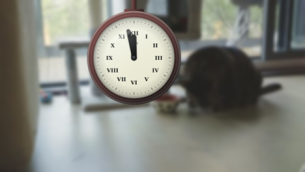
h=11 m=58
